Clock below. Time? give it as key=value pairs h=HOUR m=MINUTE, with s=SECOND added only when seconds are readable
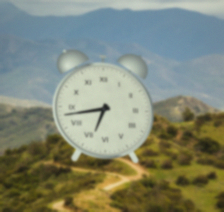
h=6 m=43
